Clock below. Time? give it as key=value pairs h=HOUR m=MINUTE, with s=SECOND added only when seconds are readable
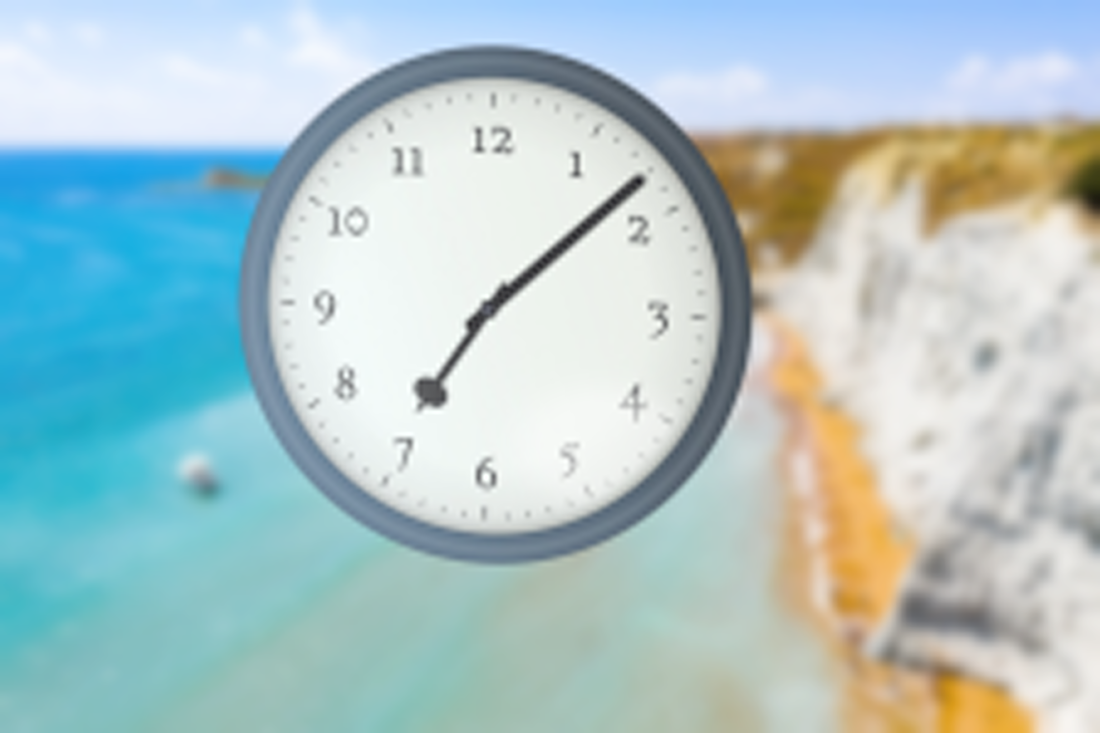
h=7 m=8
